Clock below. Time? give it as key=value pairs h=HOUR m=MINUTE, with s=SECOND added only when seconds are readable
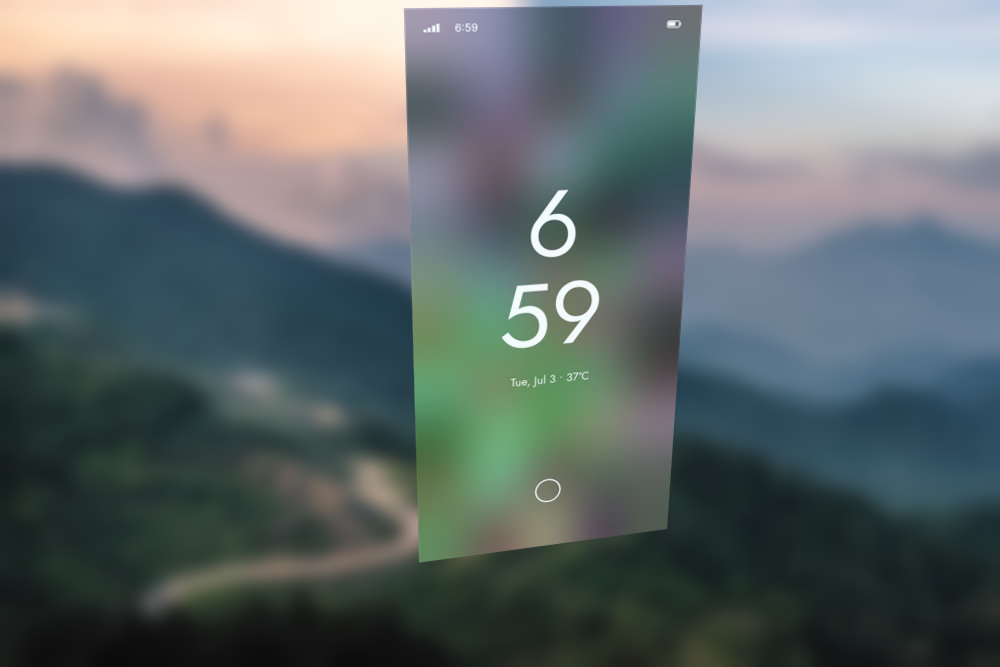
h=6 m=59
